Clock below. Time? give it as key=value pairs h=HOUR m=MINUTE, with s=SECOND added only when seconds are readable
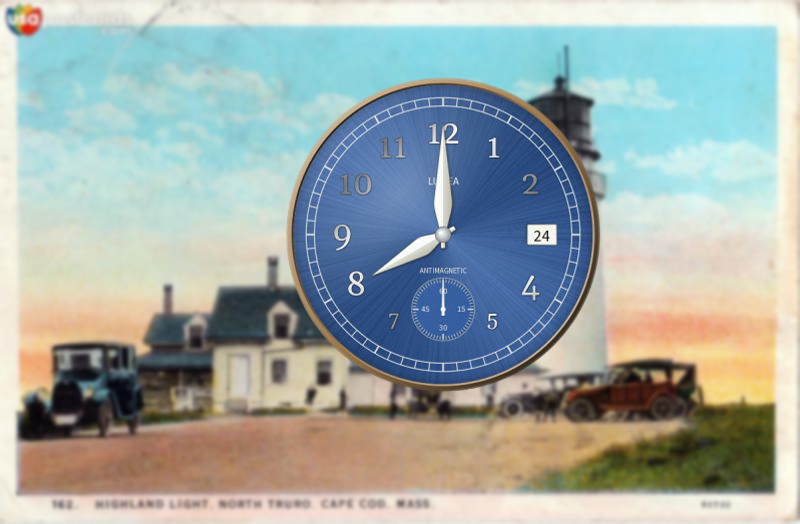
h=8 m=0
